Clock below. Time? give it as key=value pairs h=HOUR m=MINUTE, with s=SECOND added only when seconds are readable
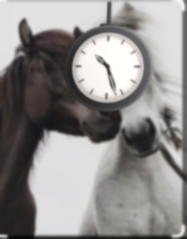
h=10 m=27
